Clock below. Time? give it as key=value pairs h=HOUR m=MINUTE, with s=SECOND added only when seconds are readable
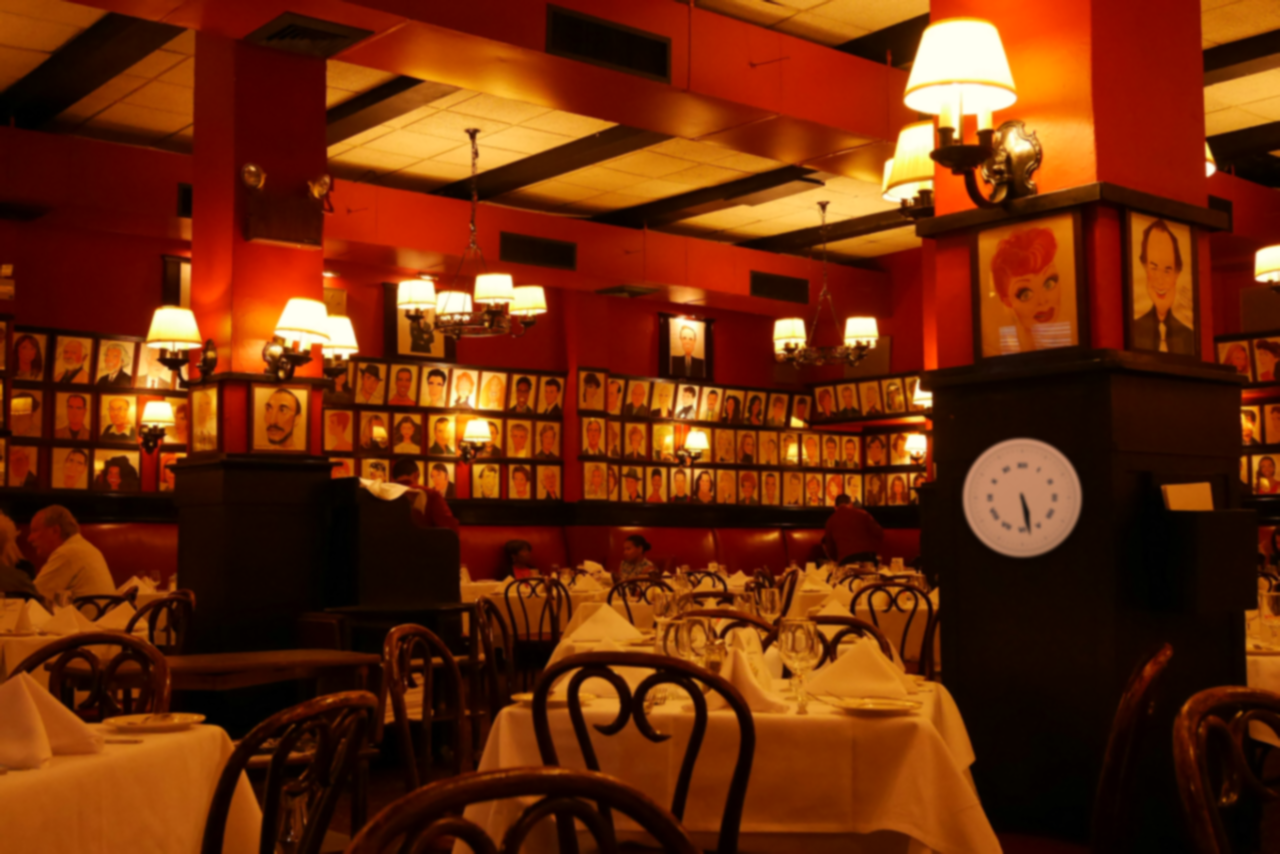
h=5 m=28
